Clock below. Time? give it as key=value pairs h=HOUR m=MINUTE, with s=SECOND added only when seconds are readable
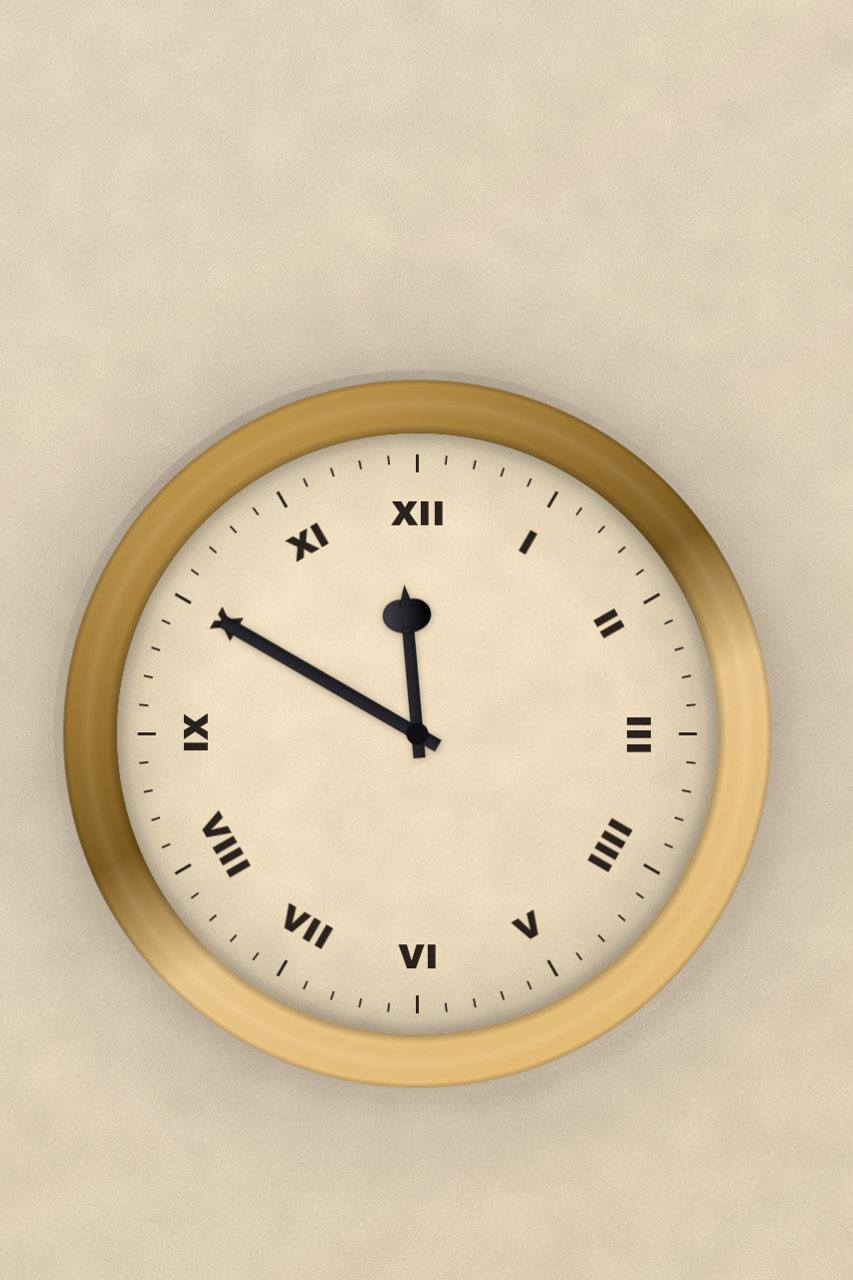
h=11 m=50
